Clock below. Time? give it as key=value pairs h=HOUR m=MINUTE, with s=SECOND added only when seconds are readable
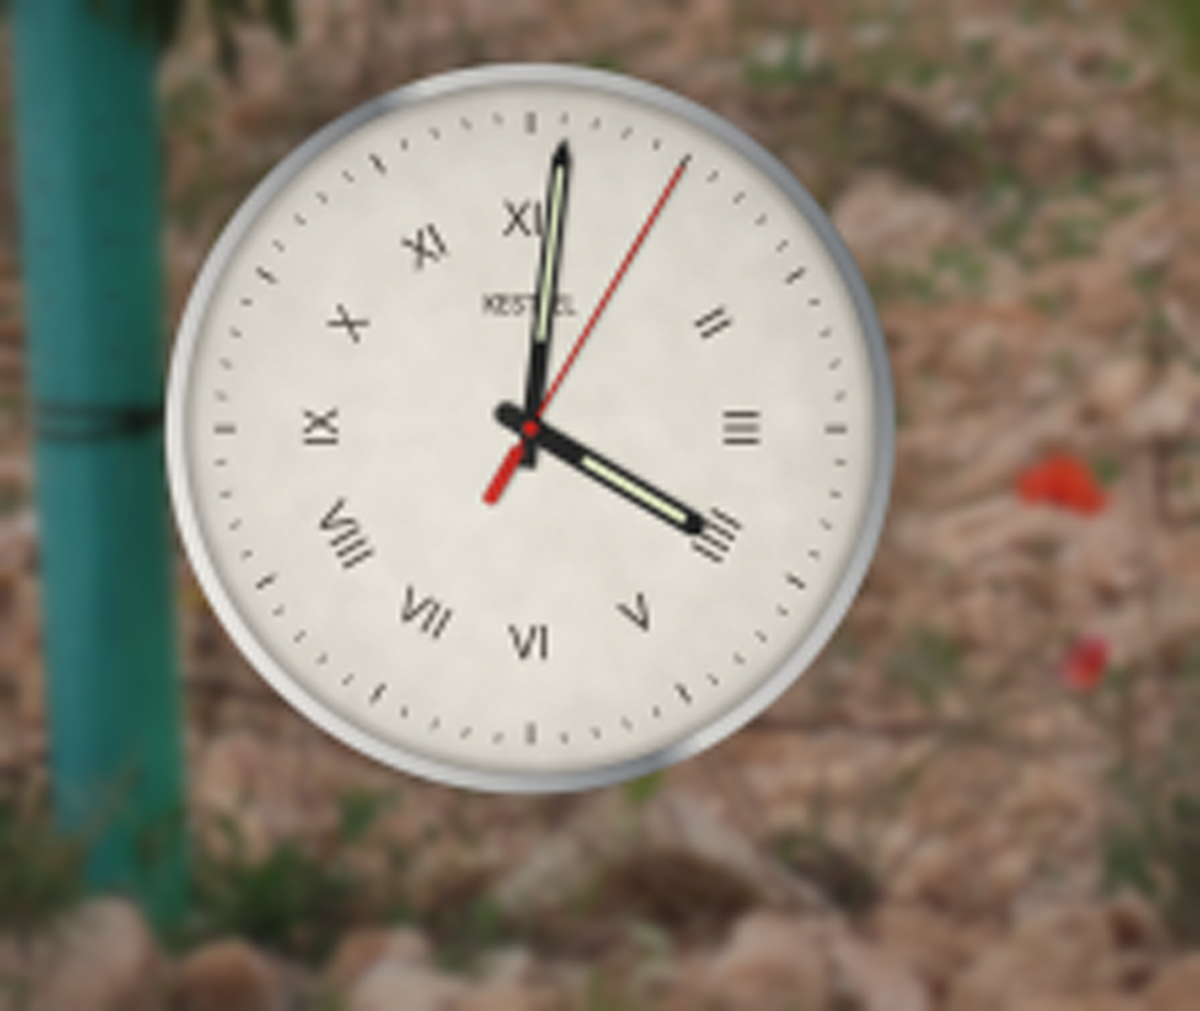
h=4 m=1 s=5
